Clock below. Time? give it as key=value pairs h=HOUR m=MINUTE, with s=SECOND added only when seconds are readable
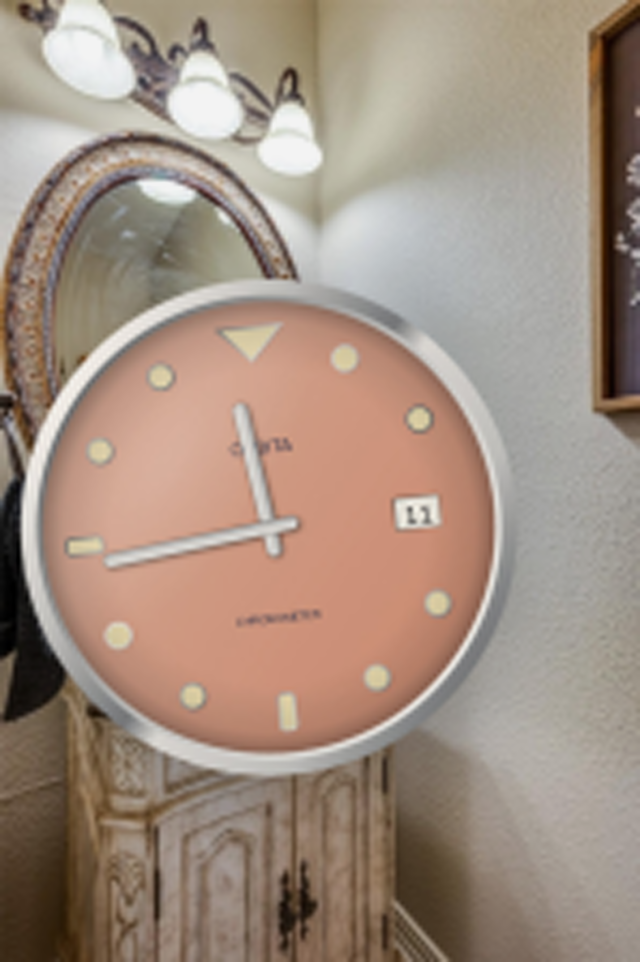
h=11 m=44
